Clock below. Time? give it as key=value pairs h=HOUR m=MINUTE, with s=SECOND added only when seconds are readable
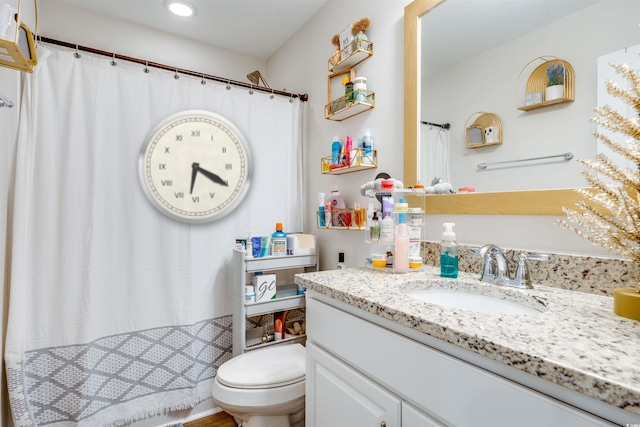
h=6 m=20
